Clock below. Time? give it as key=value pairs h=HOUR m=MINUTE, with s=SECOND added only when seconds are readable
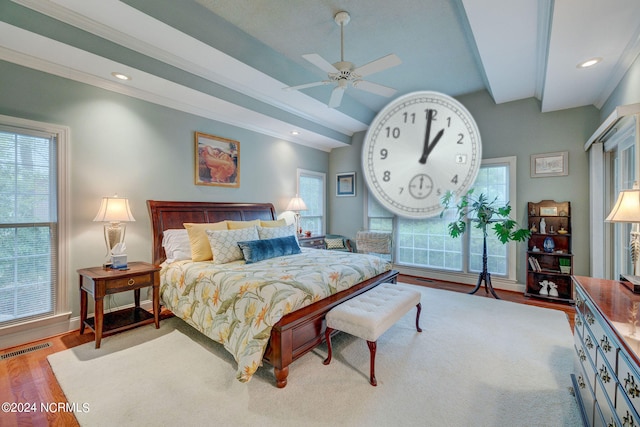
h=1 m=0
